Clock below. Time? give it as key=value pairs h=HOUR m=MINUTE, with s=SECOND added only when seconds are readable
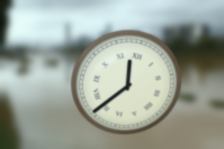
h=11 m=36
